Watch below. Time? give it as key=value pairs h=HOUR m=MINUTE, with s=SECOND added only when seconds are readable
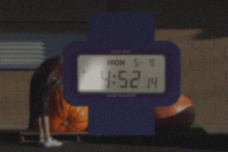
h=4 m=52 s=14
